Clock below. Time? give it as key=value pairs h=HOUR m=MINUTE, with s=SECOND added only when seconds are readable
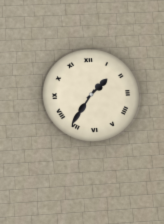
h=1 m=36
